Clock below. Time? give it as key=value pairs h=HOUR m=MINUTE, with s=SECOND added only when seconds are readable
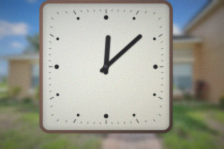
h=12 m=8
